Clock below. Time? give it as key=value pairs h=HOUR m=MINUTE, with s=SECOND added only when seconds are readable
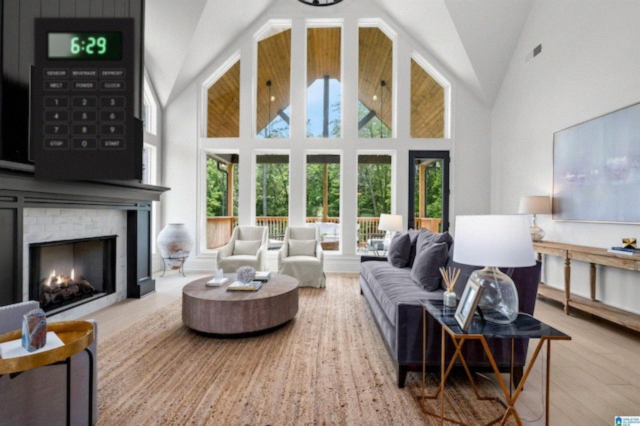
h=6 m=29
